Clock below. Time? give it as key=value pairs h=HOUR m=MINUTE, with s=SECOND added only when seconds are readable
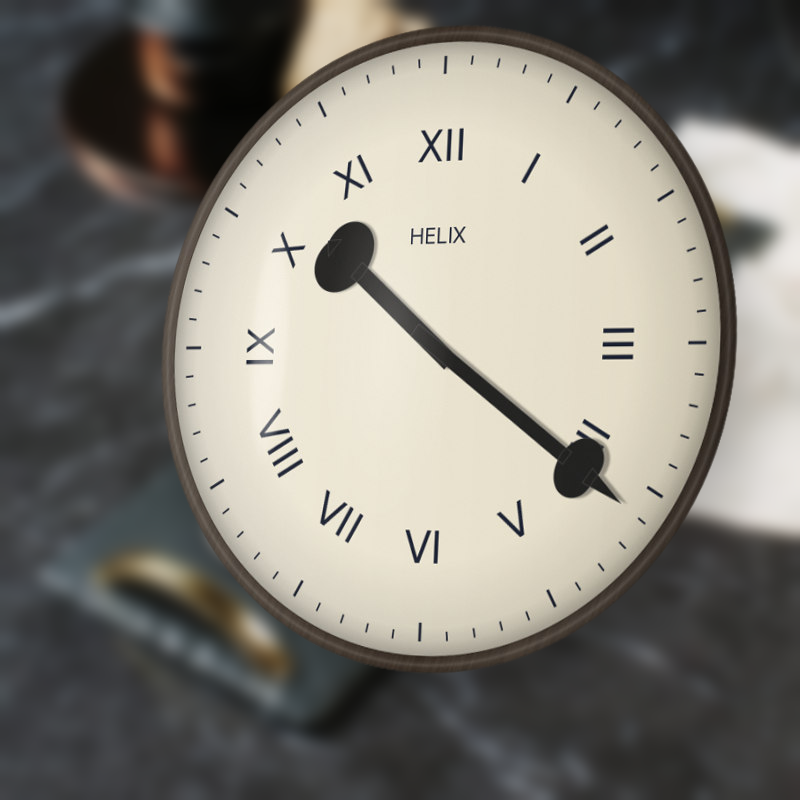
h=10 m=21
